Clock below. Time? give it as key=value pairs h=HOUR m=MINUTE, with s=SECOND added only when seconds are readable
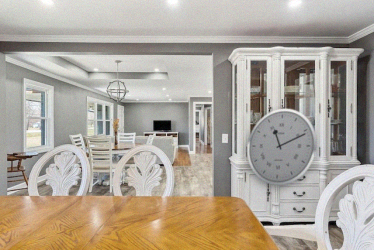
h=11 m=11
